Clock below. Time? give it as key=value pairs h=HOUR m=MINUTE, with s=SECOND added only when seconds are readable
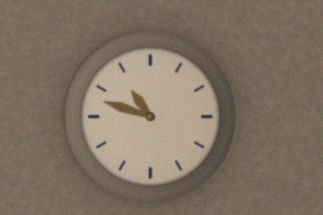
h=10 m=48
